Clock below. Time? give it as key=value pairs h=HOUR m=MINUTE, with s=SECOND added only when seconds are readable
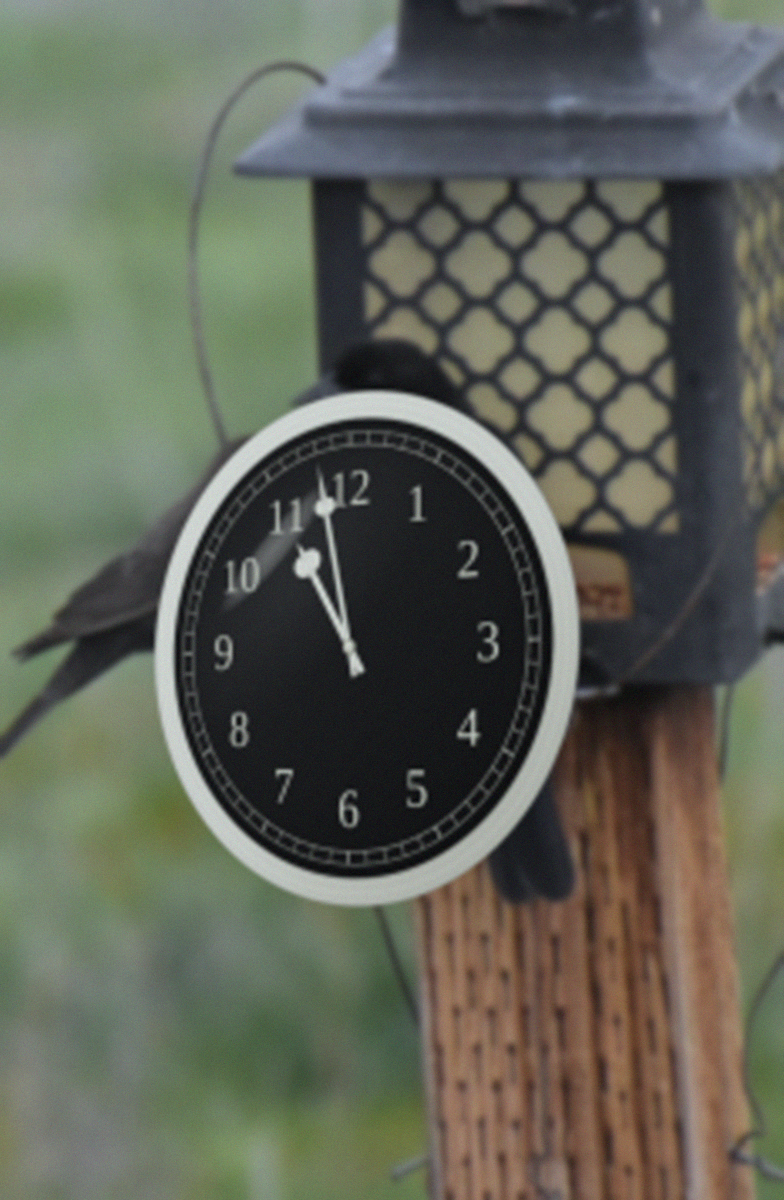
h=10 m=58
